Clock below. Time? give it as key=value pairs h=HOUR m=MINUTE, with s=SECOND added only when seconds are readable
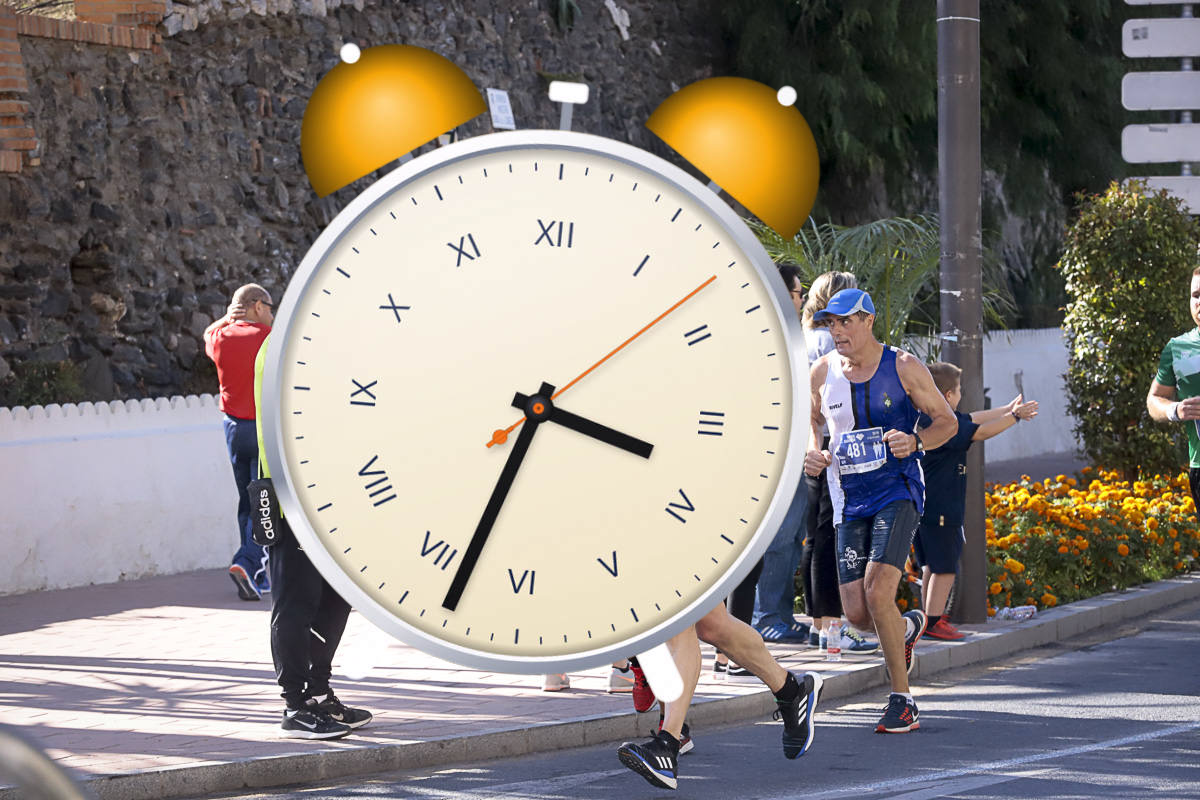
h=3 m=33 s=8
